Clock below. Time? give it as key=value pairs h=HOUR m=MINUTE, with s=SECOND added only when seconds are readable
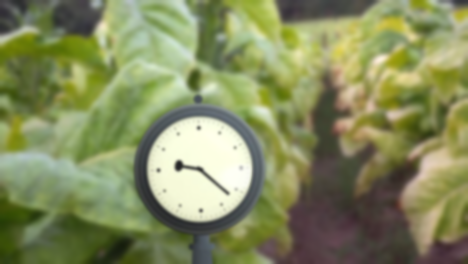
h=9 m=22
